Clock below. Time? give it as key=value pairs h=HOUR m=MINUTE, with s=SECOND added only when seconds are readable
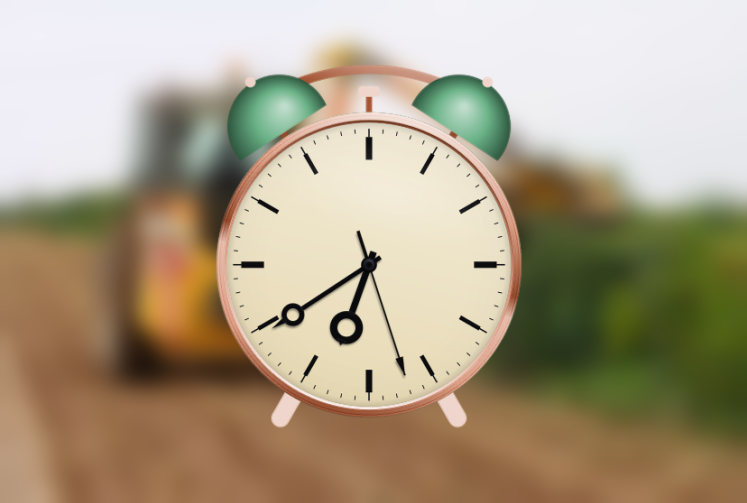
h=6 m=39 s=27
